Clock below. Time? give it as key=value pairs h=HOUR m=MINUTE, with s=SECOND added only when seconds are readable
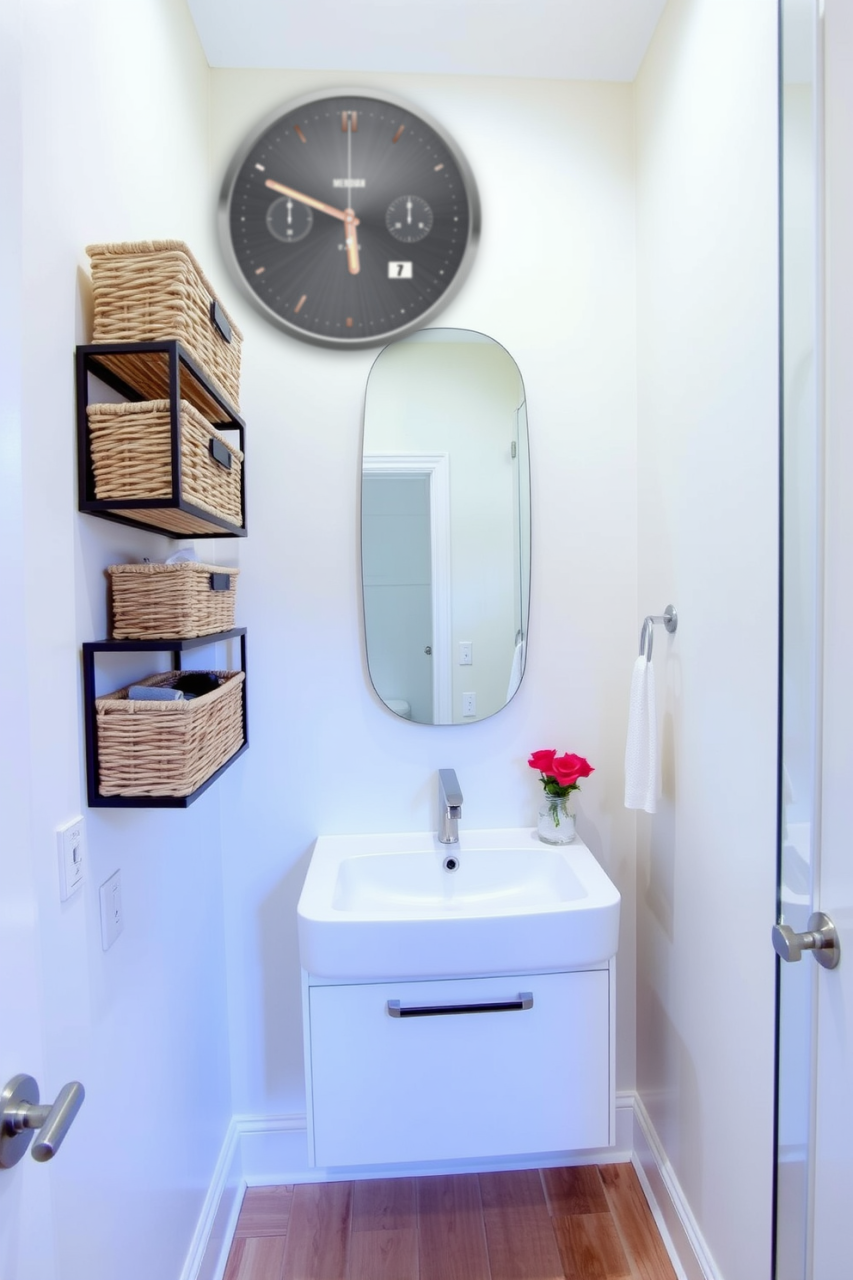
h=5 m=49
